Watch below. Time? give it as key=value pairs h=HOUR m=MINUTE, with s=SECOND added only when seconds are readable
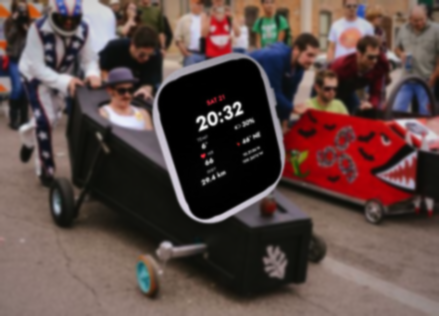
h=20 m=32
